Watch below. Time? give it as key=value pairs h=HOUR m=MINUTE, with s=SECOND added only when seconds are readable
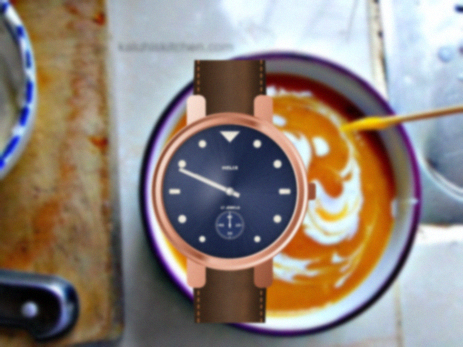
h=9 m=49
